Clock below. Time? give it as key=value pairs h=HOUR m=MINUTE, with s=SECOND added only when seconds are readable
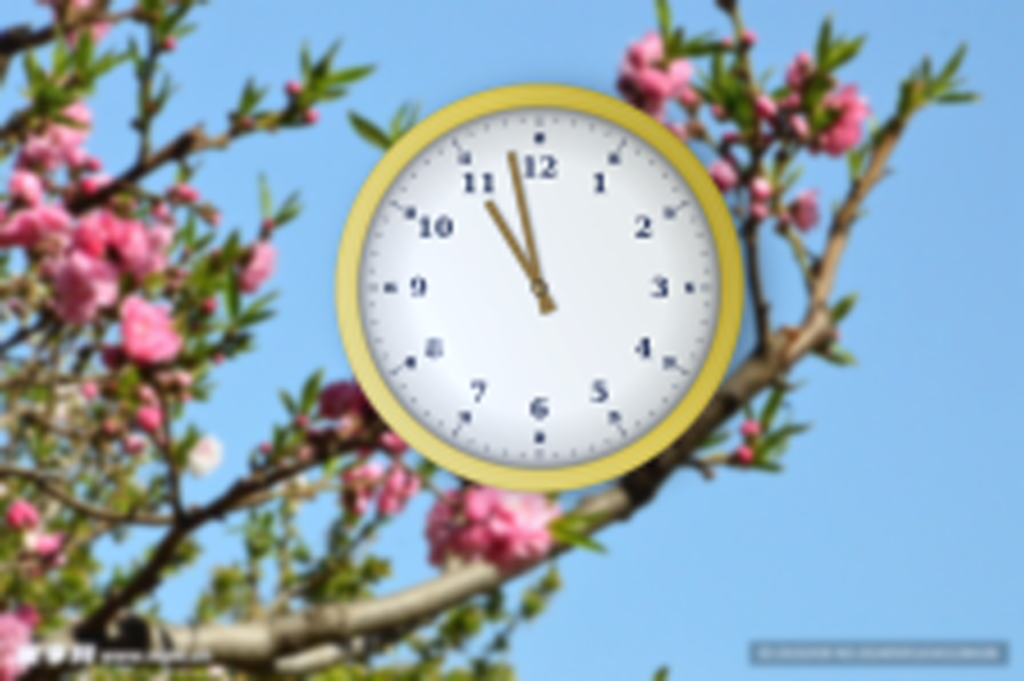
h=10 m=58
